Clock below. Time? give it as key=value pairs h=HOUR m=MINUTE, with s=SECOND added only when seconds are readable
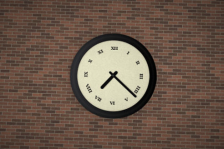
h=7 m=22
